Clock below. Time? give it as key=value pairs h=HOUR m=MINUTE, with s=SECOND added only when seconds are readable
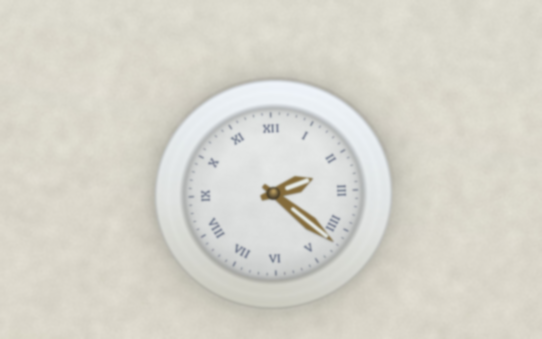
h=2 m=22
